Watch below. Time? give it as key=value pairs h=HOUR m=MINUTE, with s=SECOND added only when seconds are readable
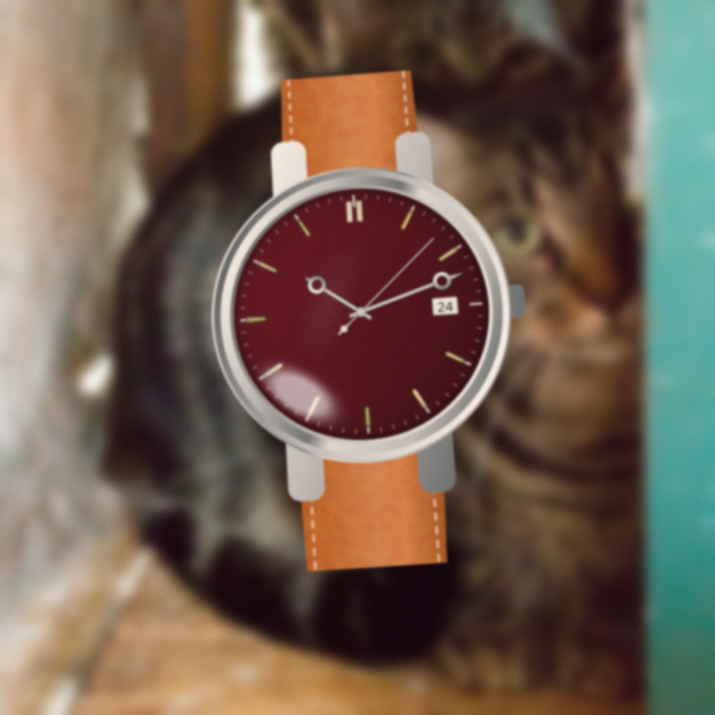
h=10 m=12 s=8
